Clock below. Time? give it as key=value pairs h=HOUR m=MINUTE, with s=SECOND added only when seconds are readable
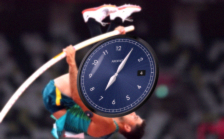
h=7 m=5
